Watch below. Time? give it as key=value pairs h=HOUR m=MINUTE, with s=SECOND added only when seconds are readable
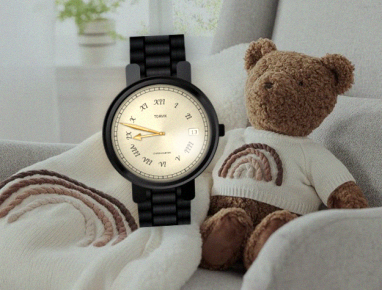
h=8 m=48
